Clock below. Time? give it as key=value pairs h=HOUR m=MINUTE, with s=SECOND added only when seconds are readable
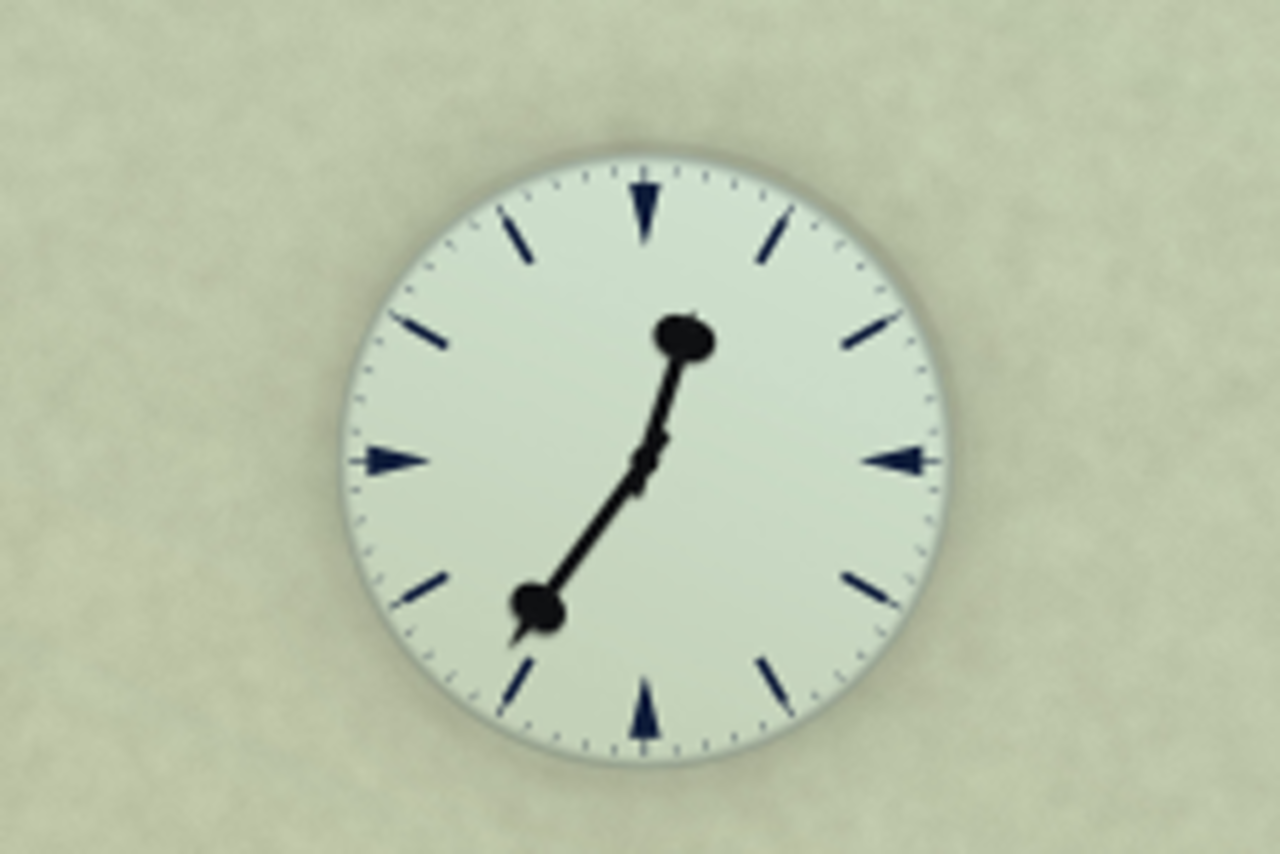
h=12 m=36
